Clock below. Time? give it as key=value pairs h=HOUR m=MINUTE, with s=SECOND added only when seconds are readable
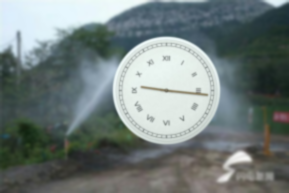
h=9 m=16
